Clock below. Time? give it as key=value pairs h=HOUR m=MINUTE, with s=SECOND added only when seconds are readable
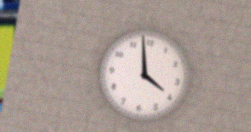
h=3 m=58
